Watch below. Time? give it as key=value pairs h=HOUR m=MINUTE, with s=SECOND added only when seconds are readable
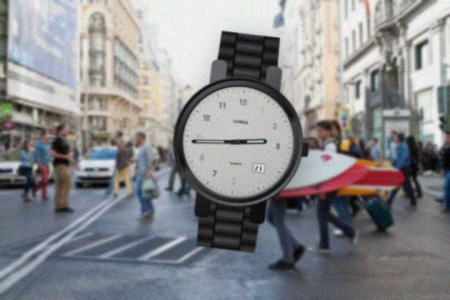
h=2 m=44
